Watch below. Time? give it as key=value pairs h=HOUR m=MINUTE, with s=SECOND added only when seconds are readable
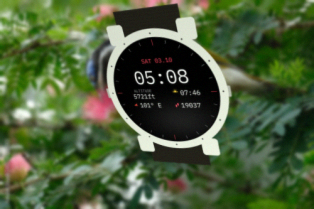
h=5 m=8
